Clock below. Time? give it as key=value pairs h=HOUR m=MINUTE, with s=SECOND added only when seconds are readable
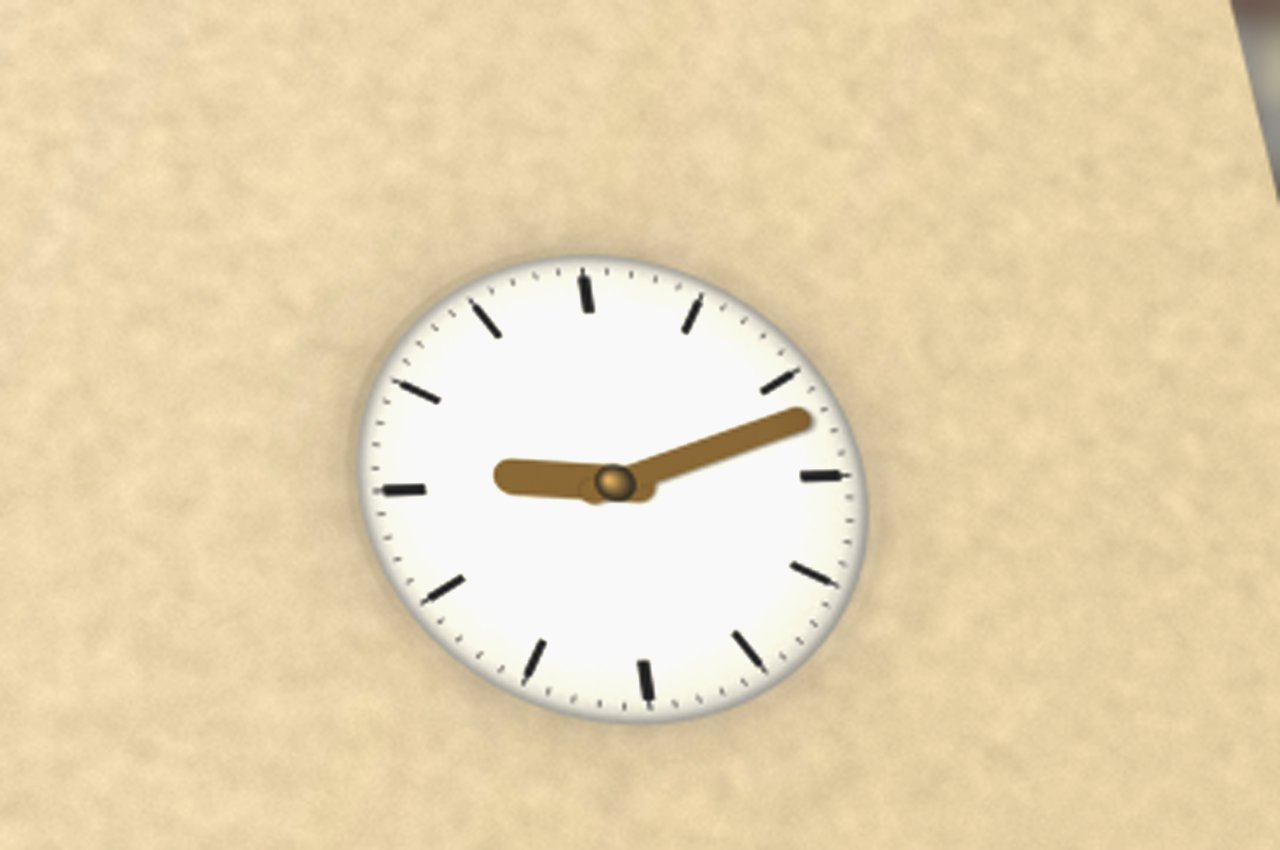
h=9 m=12
